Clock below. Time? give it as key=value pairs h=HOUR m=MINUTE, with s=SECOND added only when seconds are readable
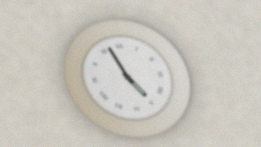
h=4 m=57
